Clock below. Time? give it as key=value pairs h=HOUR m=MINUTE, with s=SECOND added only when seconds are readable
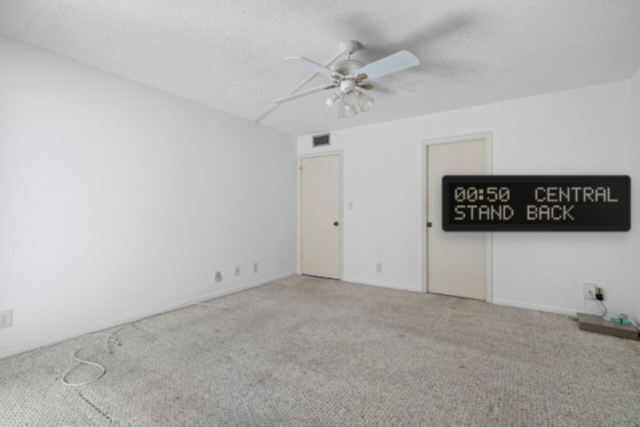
h=0 m=50
